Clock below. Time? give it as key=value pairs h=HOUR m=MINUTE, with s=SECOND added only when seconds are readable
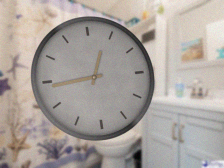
h=12 m=44
